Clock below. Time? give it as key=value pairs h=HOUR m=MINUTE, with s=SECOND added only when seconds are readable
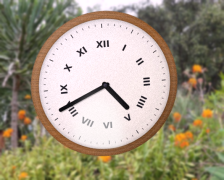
h=4 m=41
